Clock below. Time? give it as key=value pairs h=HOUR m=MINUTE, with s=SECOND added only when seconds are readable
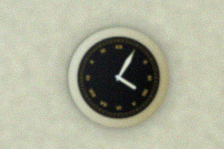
h=4 m=5
